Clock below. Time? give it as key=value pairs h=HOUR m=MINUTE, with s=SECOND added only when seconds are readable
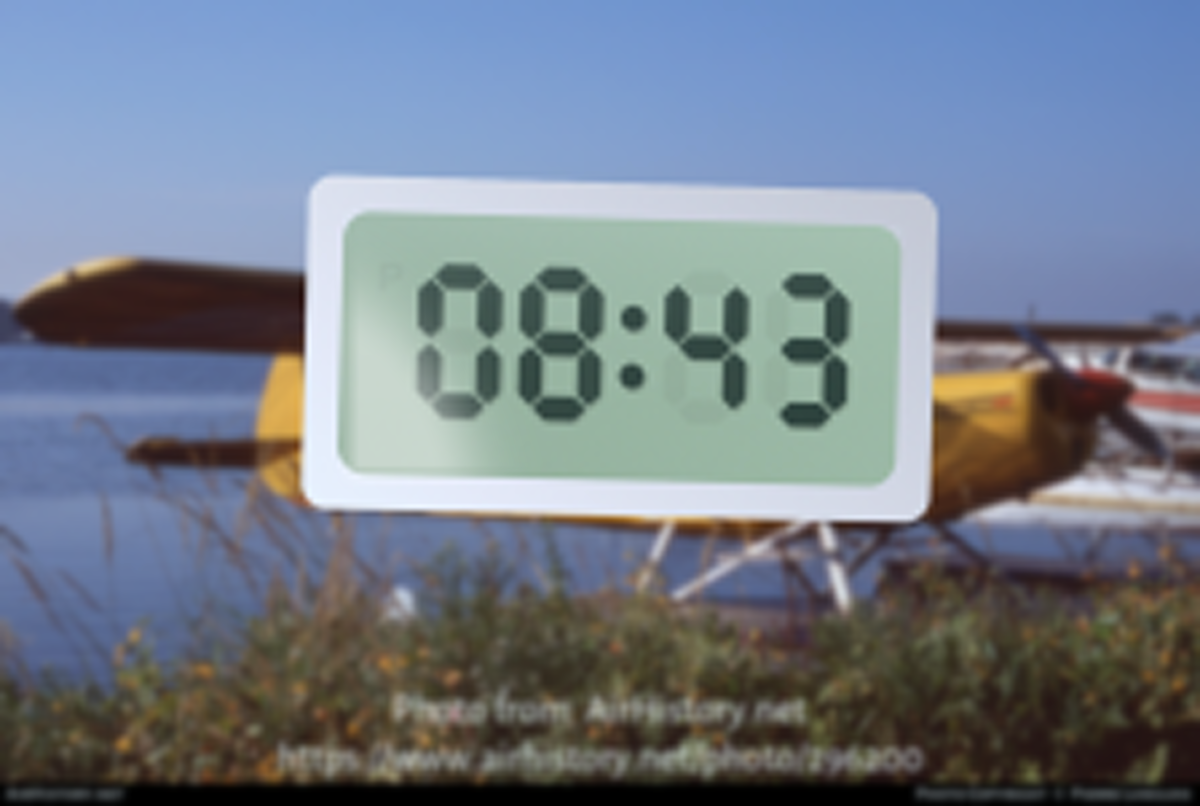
h=8 m=43
